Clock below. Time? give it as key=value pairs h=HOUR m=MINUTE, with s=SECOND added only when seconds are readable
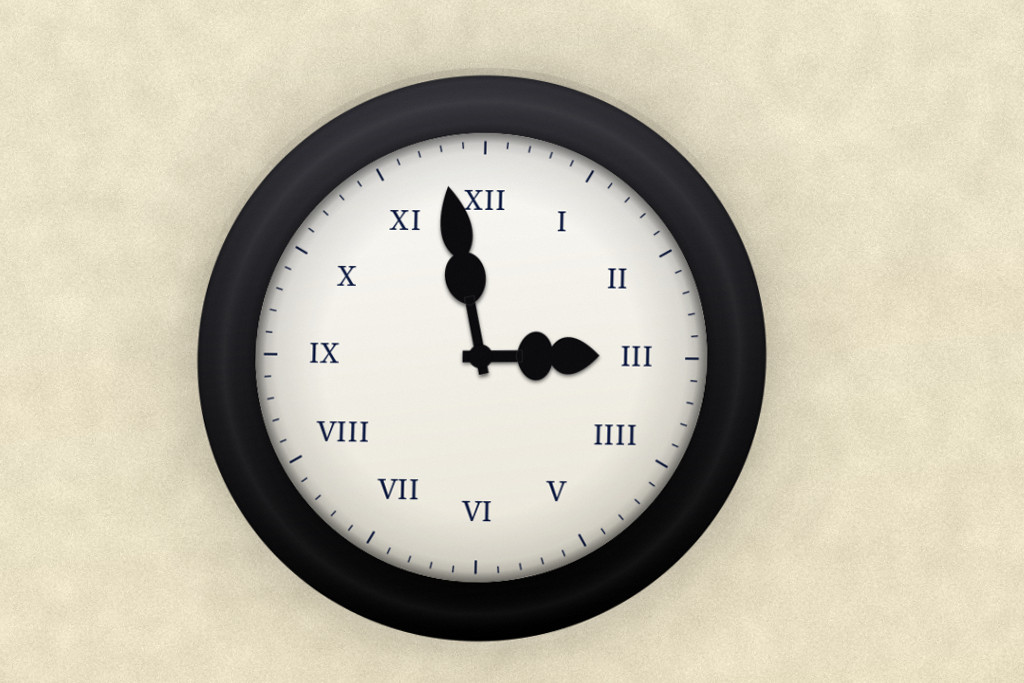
h=2 m=58
